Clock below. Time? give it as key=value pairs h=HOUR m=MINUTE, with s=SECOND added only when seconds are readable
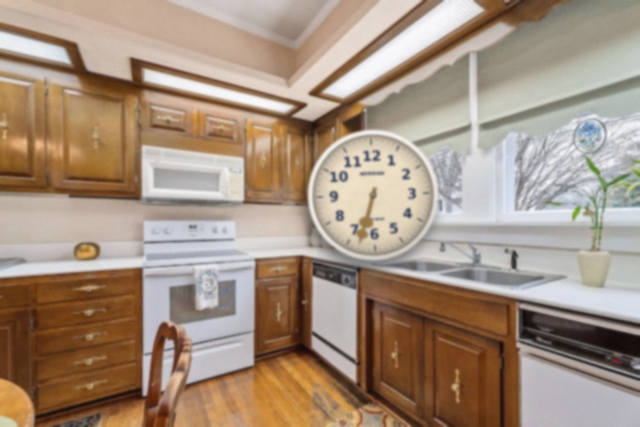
h=6 m=33
